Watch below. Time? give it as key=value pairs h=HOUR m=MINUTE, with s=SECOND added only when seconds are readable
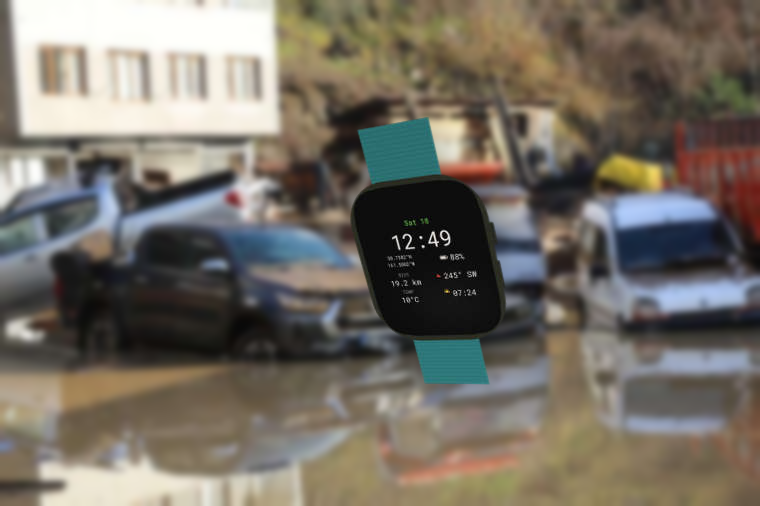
h=12 m=49
